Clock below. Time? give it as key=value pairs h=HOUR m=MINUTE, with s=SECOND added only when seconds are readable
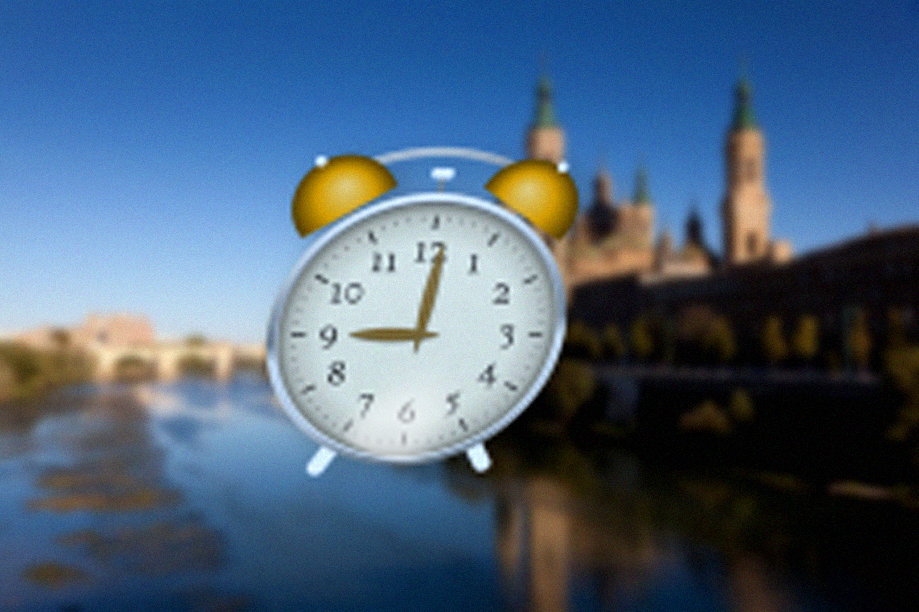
h=9 m=1
